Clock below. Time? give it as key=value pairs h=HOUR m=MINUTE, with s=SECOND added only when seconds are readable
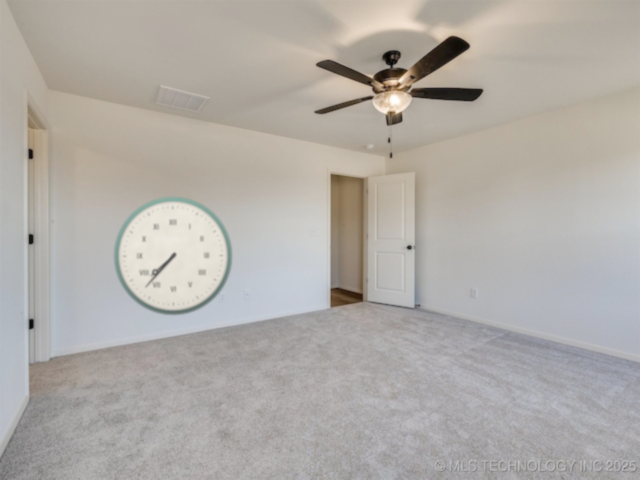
h=7 m=37
